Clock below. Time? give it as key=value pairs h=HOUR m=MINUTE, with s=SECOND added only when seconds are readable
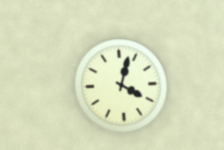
h=4 m=3
